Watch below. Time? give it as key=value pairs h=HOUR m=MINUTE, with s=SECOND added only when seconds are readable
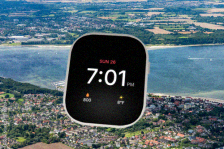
h=7 m=1
